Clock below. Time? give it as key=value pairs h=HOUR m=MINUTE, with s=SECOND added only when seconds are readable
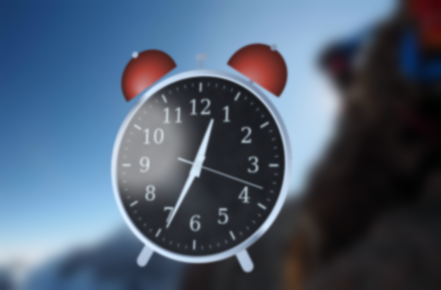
h=12 m=34 s=18
